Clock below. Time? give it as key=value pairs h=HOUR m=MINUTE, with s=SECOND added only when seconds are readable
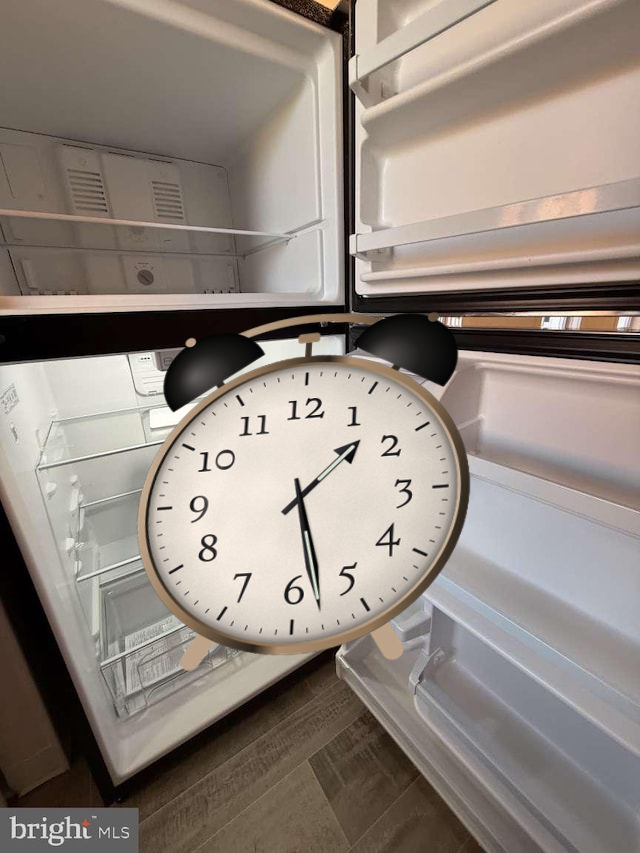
h=1 m=28
